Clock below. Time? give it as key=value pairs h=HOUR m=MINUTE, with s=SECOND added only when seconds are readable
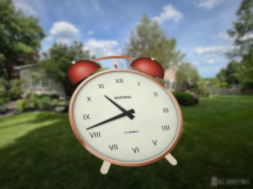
h=10 m=42
